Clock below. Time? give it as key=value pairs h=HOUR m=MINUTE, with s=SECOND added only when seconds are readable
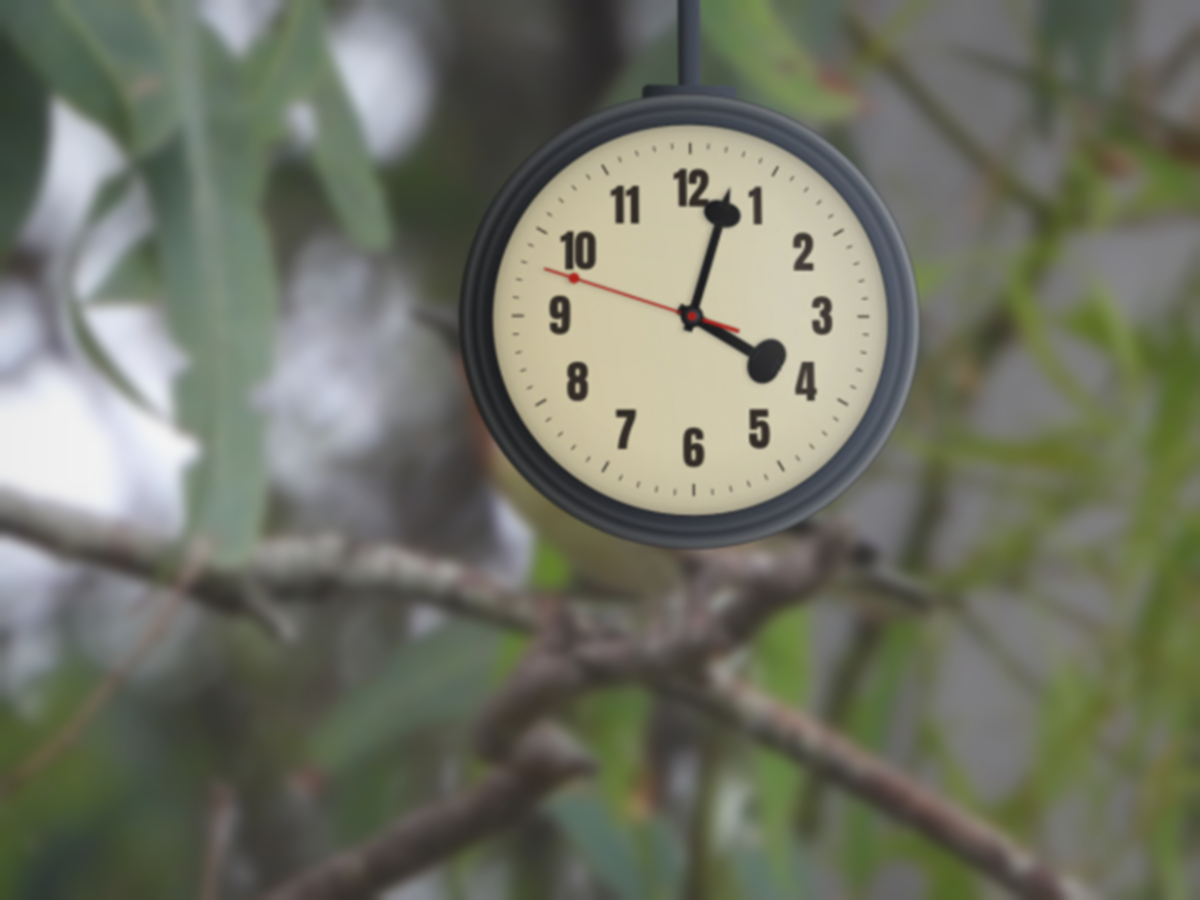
h=4 m=2 s=48
